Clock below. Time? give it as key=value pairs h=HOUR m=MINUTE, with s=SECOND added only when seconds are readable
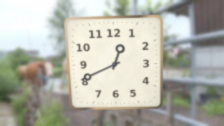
h=12 m=41
